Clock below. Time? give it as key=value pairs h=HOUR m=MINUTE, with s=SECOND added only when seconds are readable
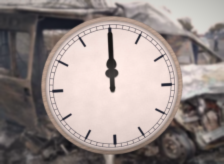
h=12 m=0
